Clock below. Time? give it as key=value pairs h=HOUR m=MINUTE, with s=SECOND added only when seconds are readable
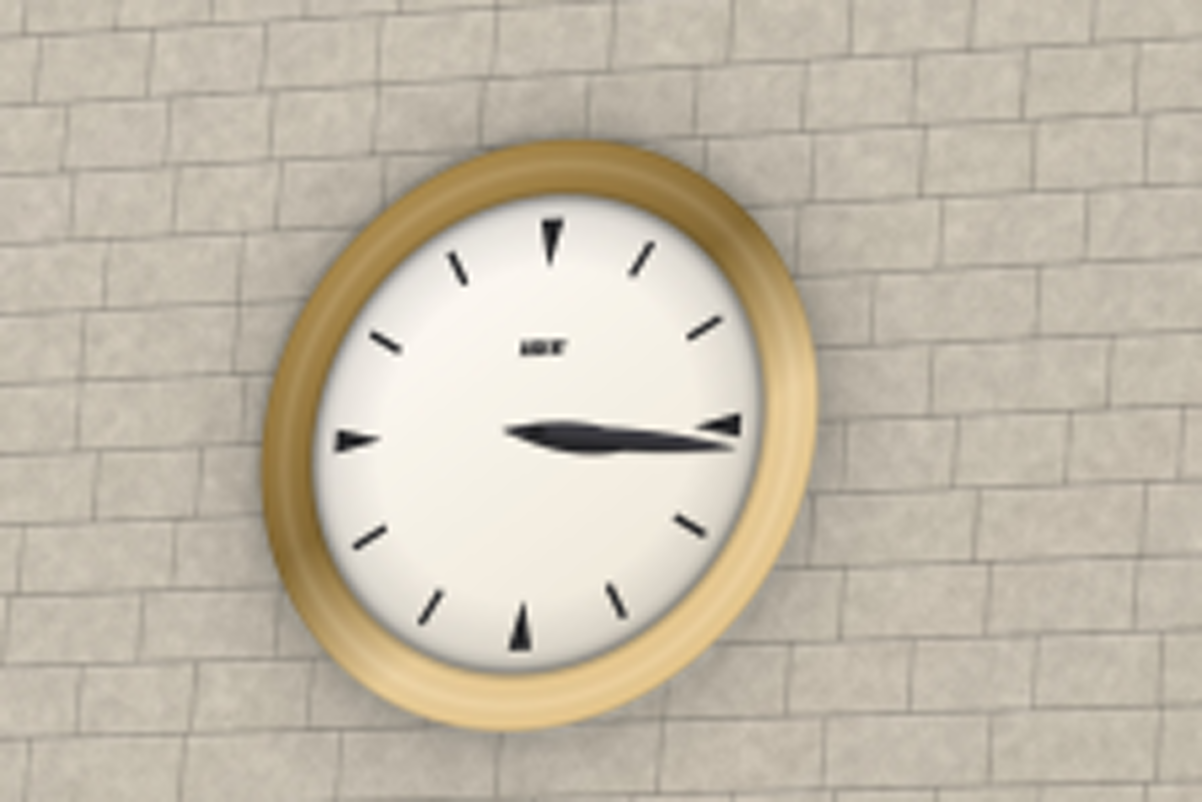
h=3 m=16
